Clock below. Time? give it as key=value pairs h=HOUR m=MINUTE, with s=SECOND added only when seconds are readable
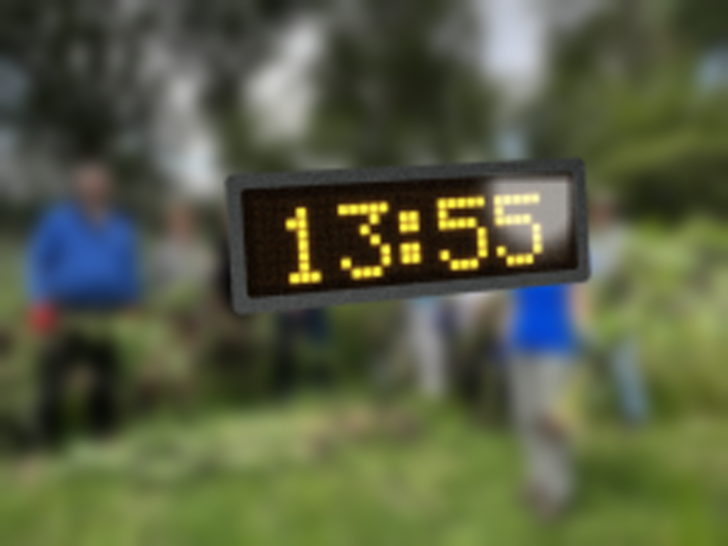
h=13 m=55
